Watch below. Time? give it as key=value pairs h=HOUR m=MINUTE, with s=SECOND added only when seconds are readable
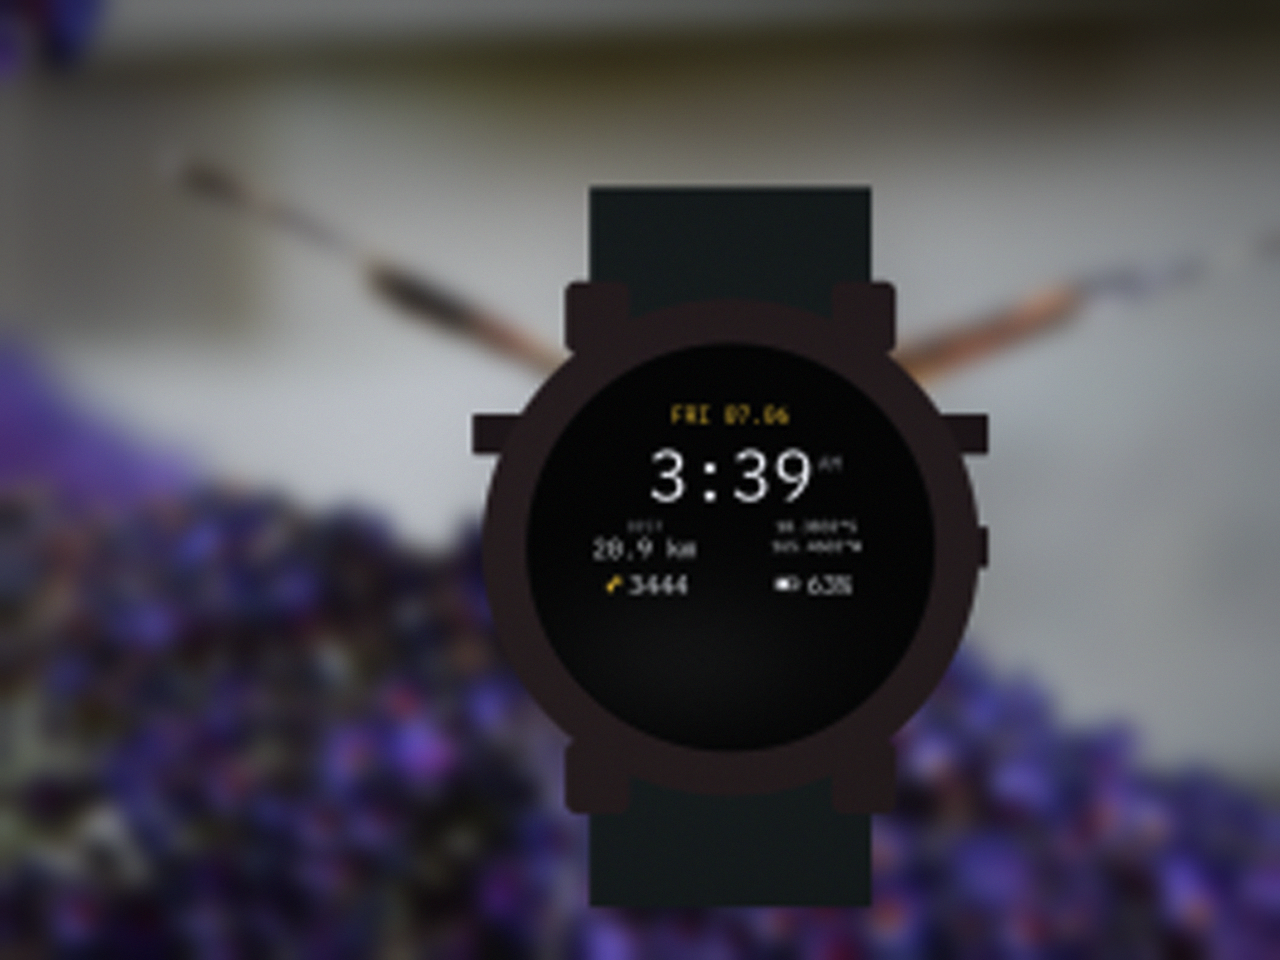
h=3 m=39
